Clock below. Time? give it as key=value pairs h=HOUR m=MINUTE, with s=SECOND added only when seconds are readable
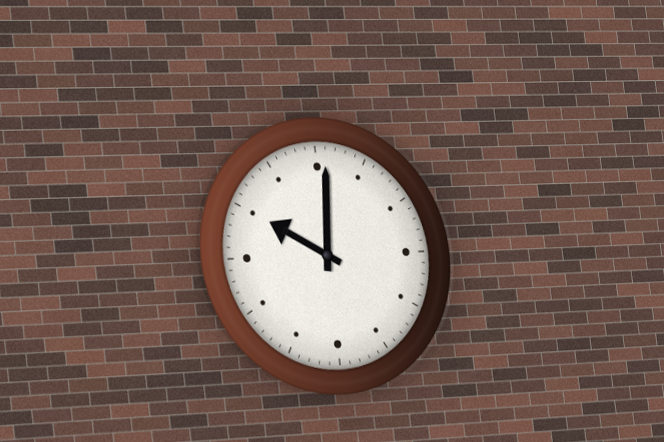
h=10 m=1
